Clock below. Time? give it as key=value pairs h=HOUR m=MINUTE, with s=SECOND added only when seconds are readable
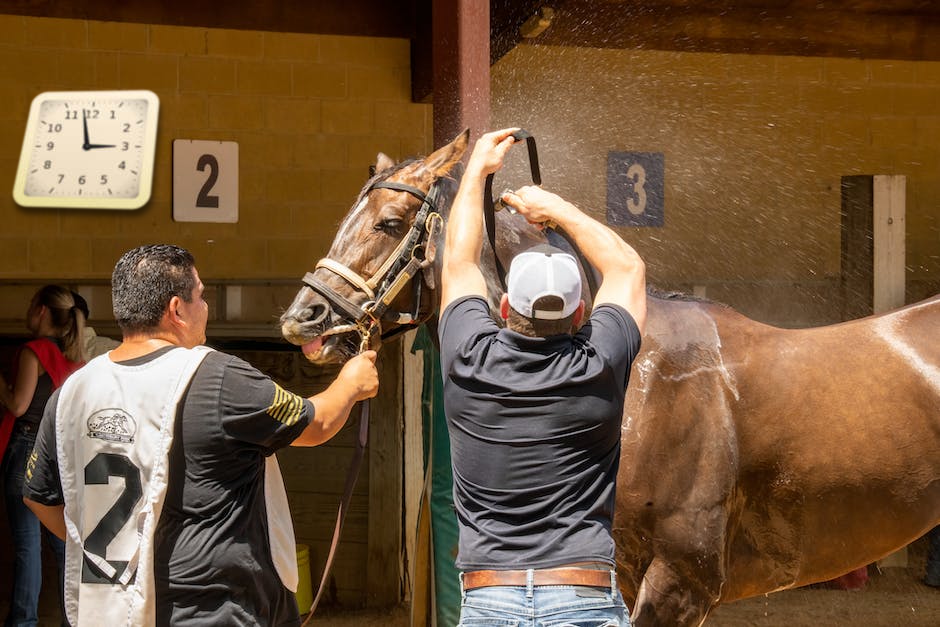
h=2 m=58
